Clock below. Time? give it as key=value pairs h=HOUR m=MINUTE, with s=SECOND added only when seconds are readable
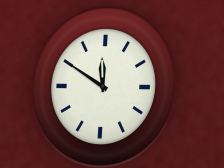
h=11 m=50
